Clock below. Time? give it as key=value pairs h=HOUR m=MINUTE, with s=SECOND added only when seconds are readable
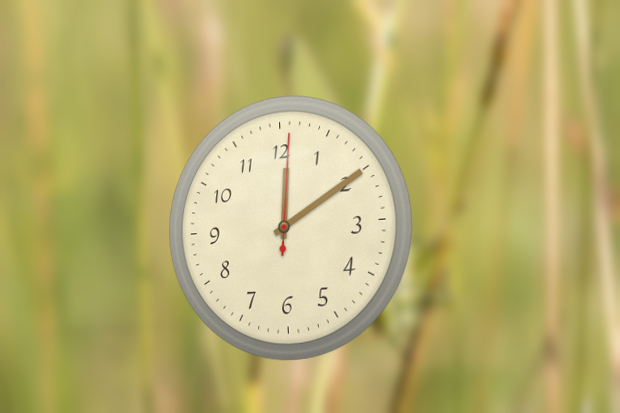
h=12 m=10 s=1
